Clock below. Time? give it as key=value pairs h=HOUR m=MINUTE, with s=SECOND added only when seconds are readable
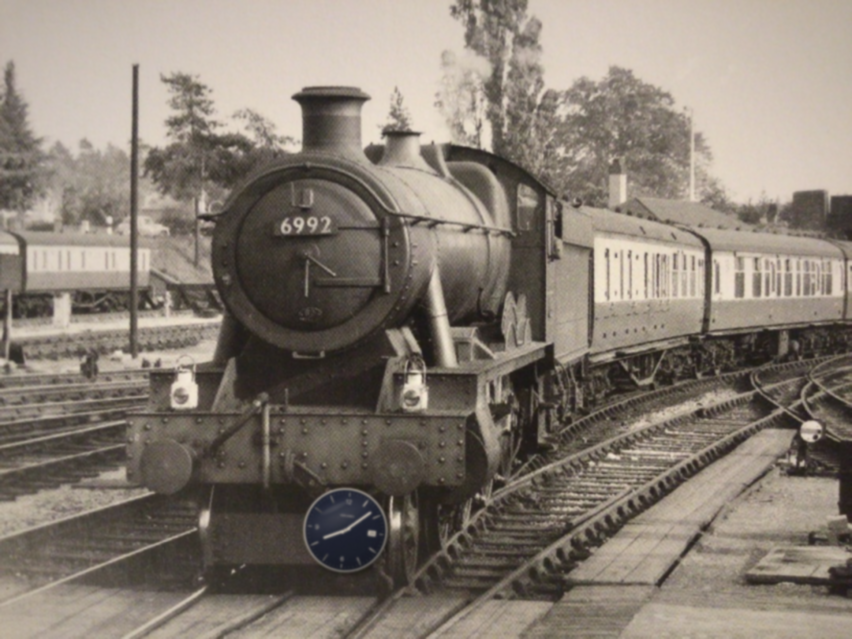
h=8 m=8
